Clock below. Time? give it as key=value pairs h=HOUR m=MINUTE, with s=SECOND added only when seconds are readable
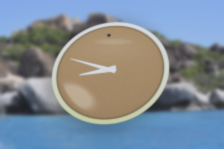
h=8 m=49
